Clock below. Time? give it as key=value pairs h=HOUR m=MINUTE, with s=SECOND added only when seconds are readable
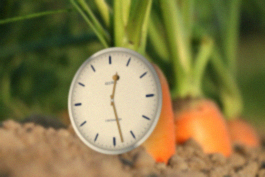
h=12 m=28
